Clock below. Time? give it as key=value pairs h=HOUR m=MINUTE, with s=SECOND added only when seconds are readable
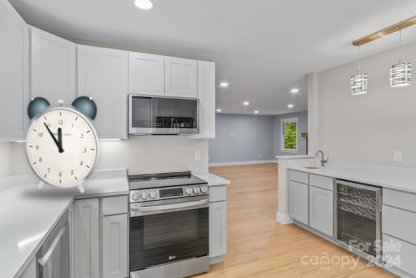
h=11 m=54
